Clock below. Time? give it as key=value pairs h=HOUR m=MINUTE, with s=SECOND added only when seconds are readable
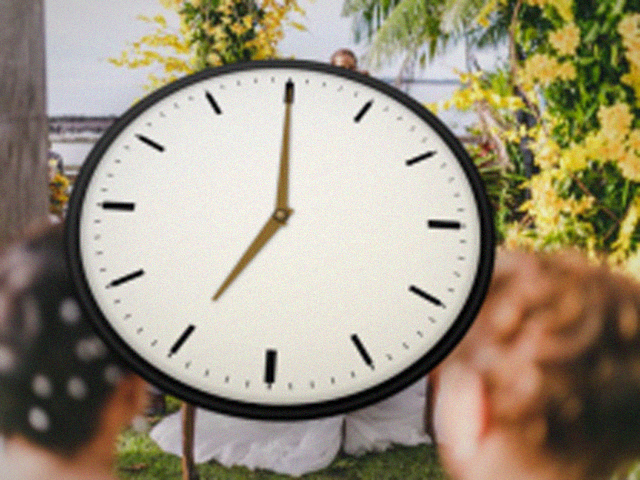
h=7 m=0
